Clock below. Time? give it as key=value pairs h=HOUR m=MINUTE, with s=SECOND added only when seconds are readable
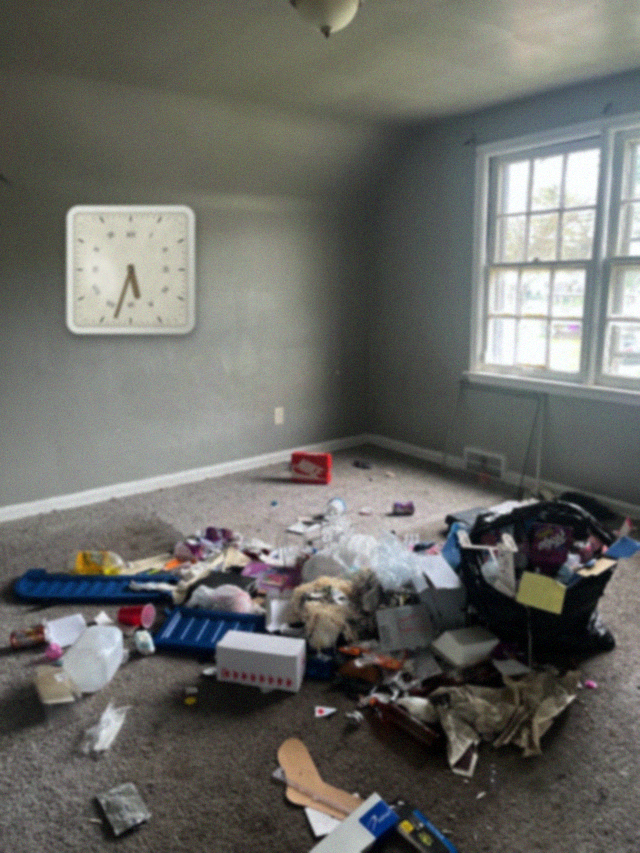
h=5 m=33
